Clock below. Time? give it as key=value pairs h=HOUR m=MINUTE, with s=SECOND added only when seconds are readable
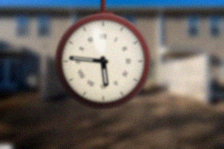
h=5 m=46
